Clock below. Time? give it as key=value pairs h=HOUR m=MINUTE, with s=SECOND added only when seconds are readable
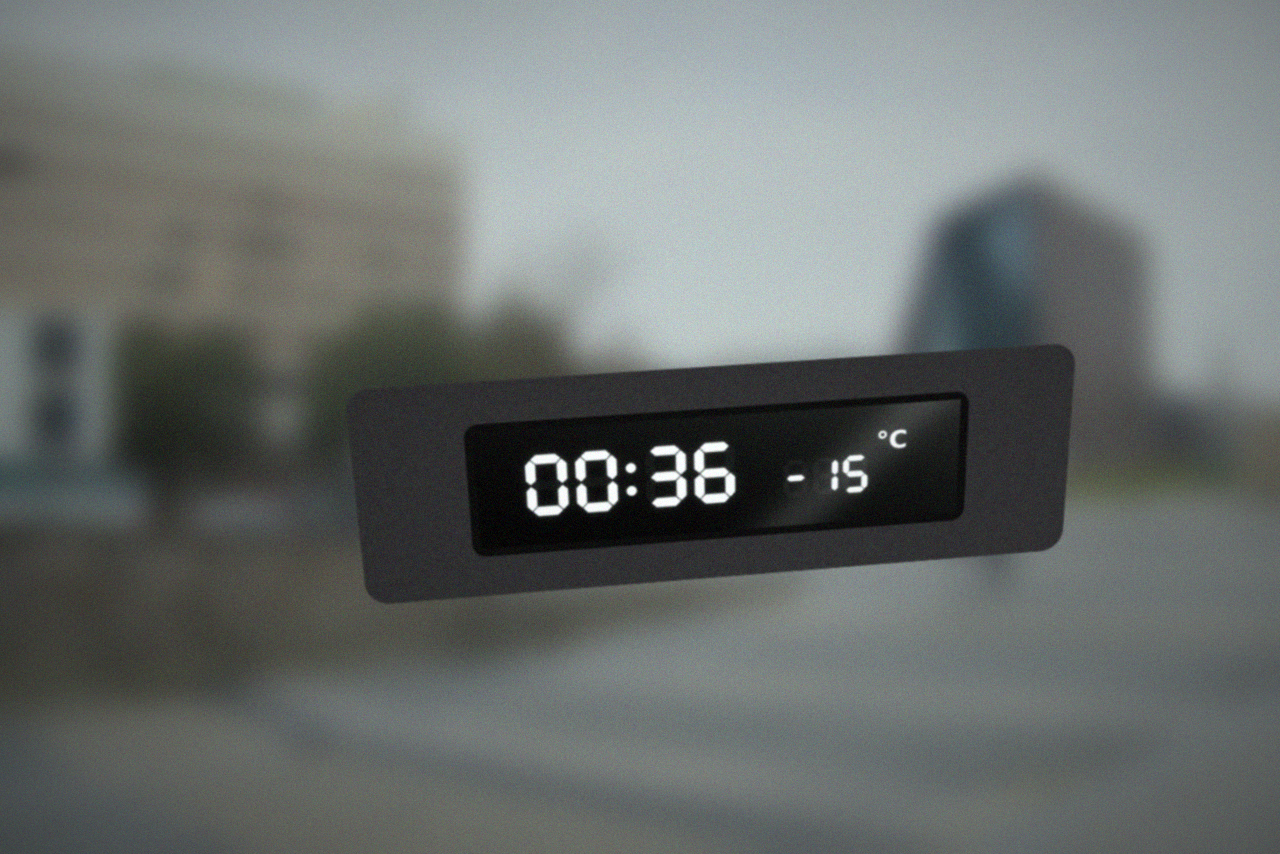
h=0 m=36
